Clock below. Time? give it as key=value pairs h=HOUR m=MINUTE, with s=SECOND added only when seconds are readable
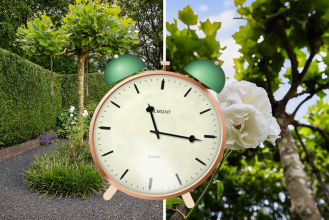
h=11 m=16
